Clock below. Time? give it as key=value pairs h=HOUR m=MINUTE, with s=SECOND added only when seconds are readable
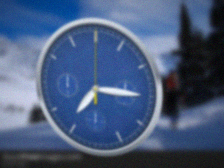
h=7 m=15
